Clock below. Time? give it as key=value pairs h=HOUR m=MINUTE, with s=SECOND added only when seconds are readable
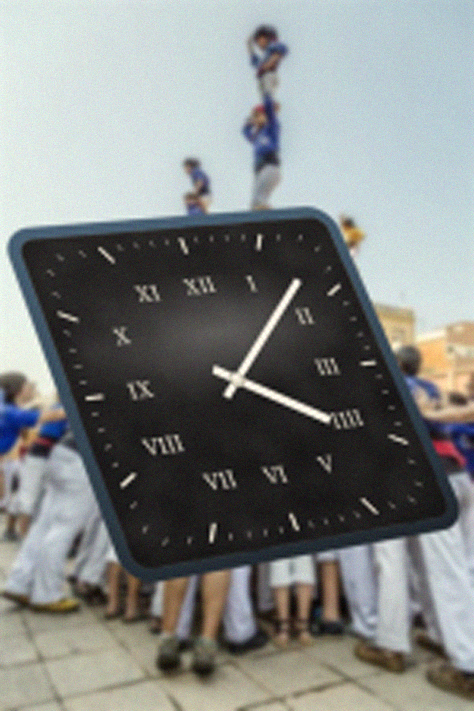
h=4 m=8
